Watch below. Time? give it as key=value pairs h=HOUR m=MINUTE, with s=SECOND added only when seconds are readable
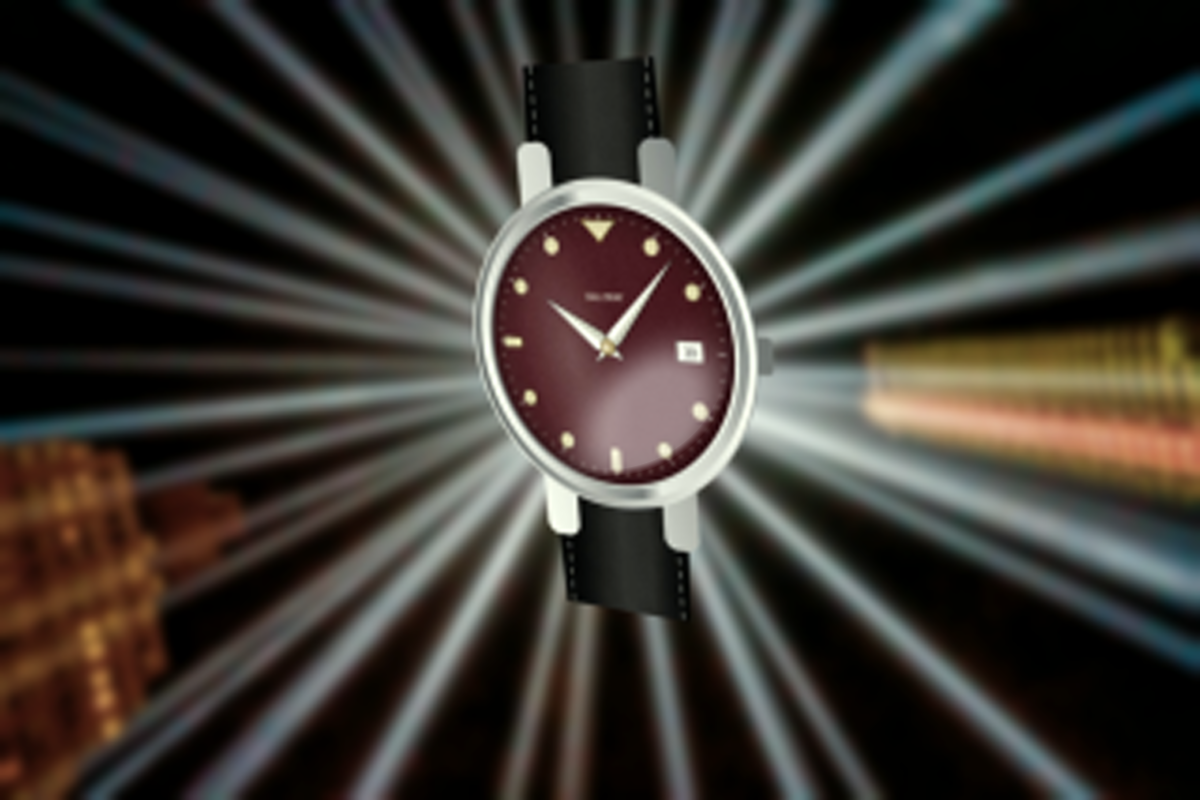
h=10 m=7
